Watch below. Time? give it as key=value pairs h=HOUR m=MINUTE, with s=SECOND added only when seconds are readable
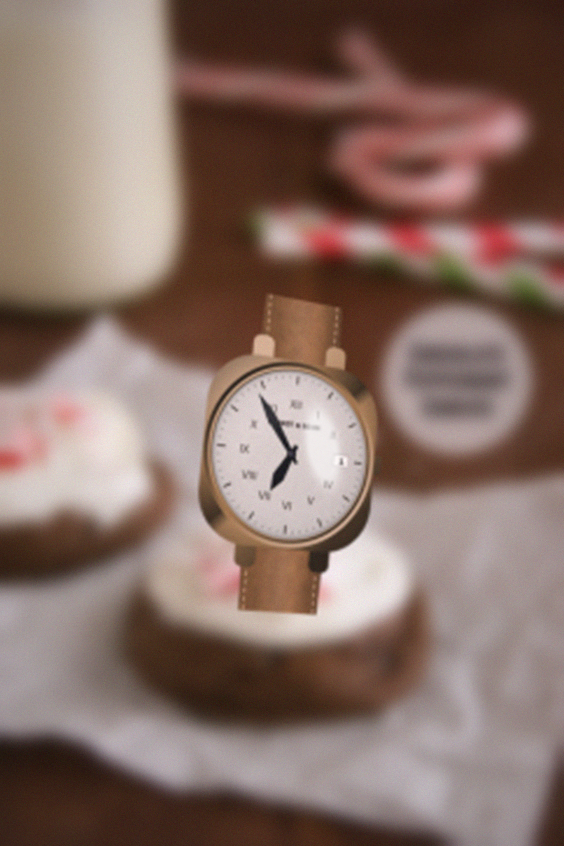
h=6 m=54
